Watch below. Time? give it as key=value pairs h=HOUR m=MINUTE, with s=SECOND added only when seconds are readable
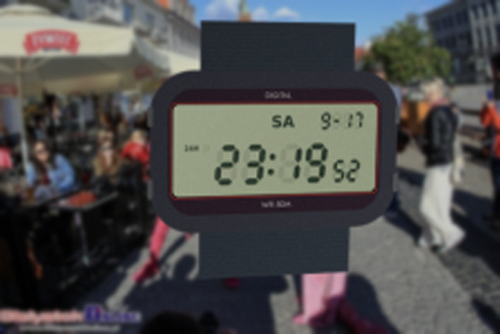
h=23 m=19 s=52
